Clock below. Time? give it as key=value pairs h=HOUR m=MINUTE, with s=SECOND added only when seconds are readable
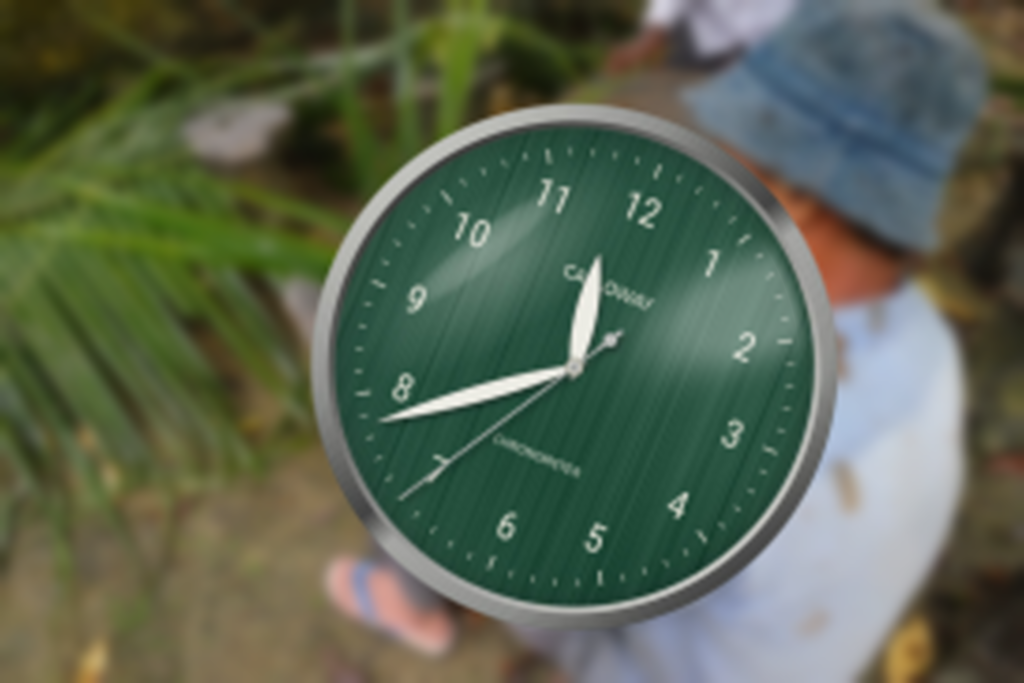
h=11 m=38 s=35
